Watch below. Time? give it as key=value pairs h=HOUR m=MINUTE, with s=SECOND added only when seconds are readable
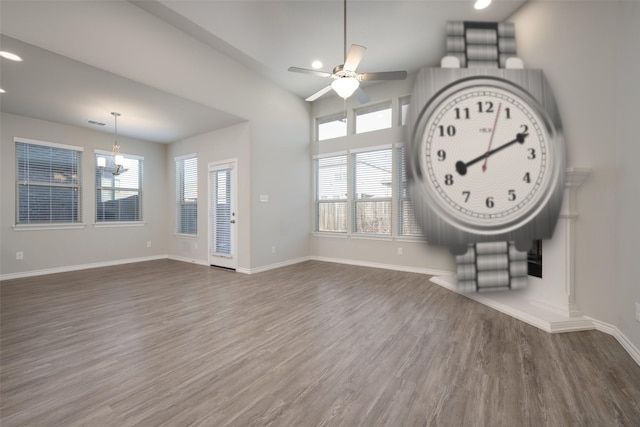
h=8 m=11 s=3
